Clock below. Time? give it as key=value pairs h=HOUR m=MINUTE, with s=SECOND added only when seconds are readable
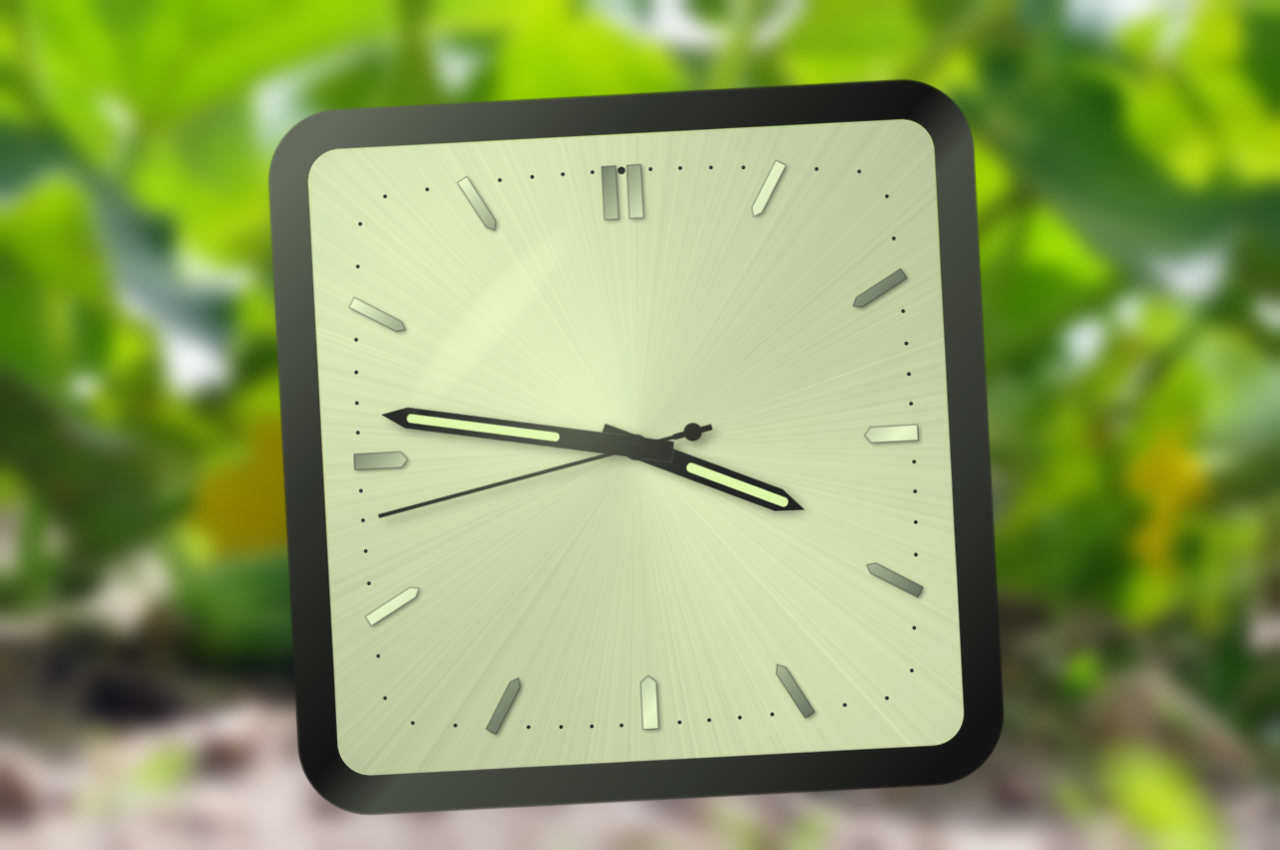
h=3 m=46 s=43
